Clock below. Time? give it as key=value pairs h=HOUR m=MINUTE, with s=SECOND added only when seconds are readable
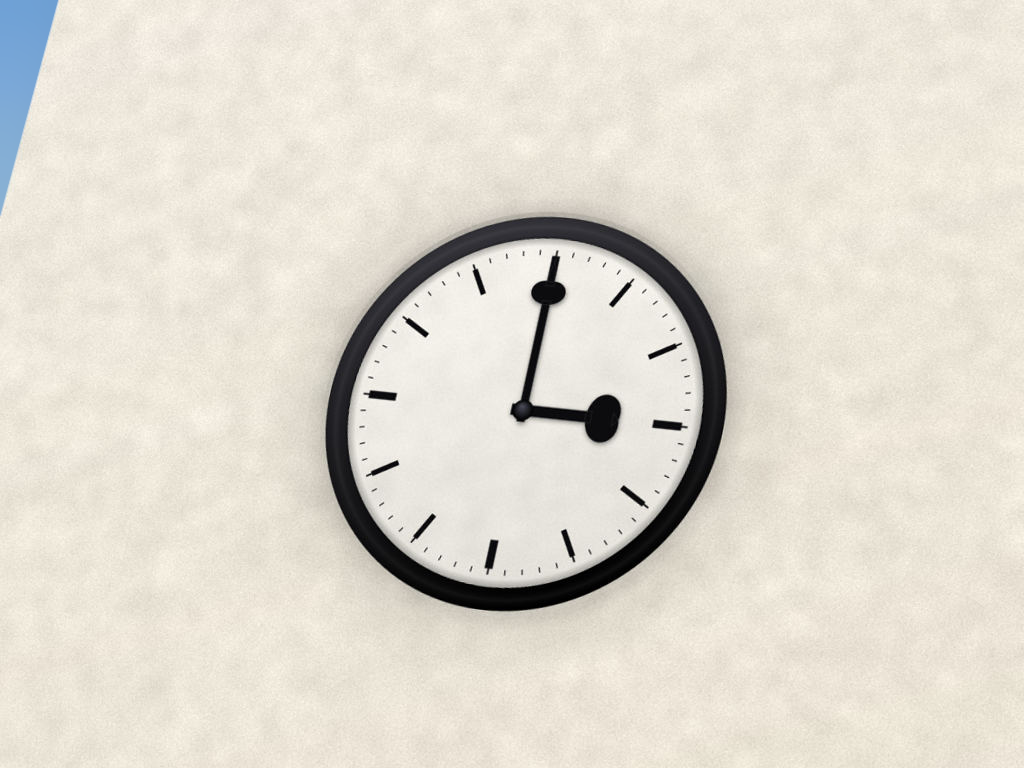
h=3 m=0
